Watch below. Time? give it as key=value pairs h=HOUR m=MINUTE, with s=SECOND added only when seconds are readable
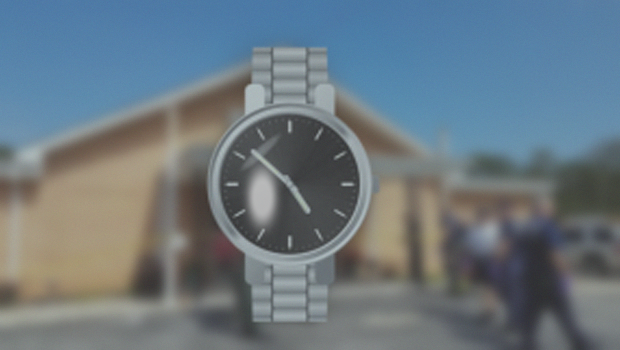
h=4 m=52
